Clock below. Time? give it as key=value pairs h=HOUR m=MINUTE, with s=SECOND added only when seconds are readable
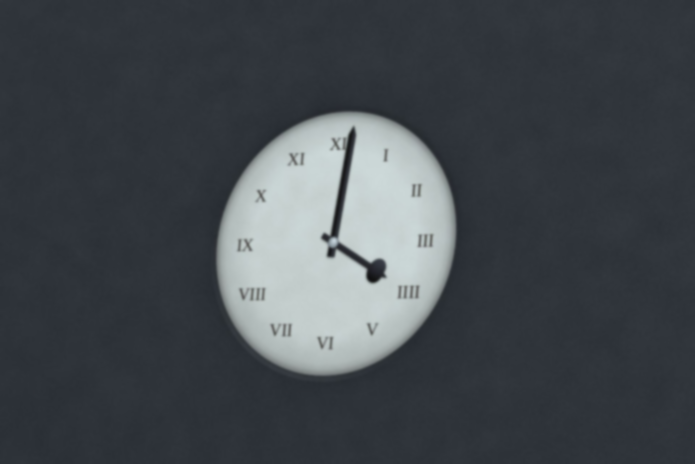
h=4 m=1
